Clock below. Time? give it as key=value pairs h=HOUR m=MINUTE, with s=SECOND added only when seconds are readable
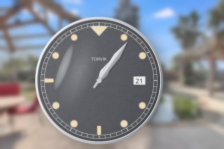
h=1 m=6
